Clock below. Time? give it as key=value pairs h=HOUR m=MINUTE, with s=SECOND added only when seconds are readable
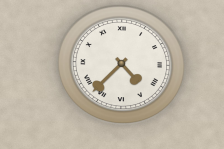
h=4 m=37
